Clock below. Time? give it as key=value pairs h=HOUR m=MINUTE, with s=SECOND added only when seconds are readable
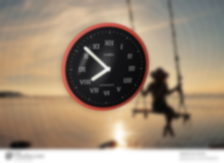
h=7 m=52
